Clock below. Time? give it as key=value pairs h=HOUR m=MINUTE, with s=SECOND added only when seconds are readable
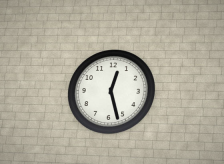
h=12 m=27
